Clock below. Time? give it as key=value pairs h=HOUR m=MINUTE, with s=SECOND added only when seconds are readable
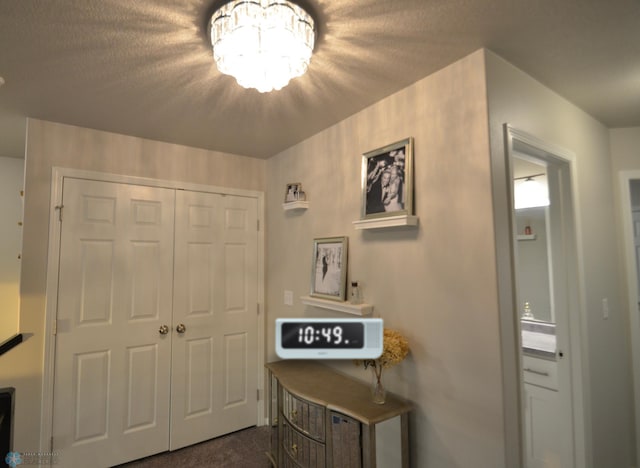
h=10 m=49
